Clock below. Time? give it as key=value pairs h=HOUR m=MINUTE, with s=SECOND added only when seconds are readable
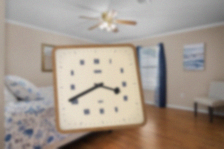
h=3 m=41
